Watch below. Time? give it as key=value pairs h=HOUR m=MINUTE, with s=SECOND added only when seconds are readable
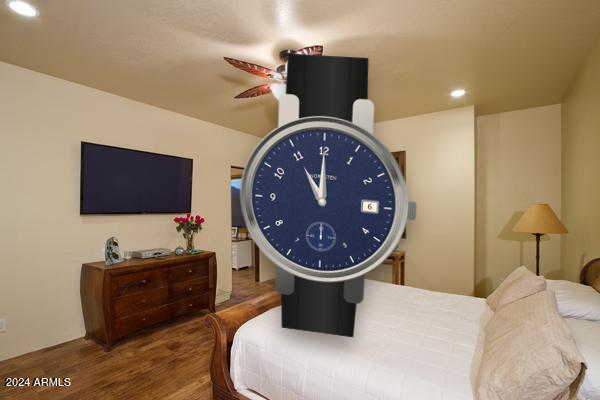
h=11 m=0
